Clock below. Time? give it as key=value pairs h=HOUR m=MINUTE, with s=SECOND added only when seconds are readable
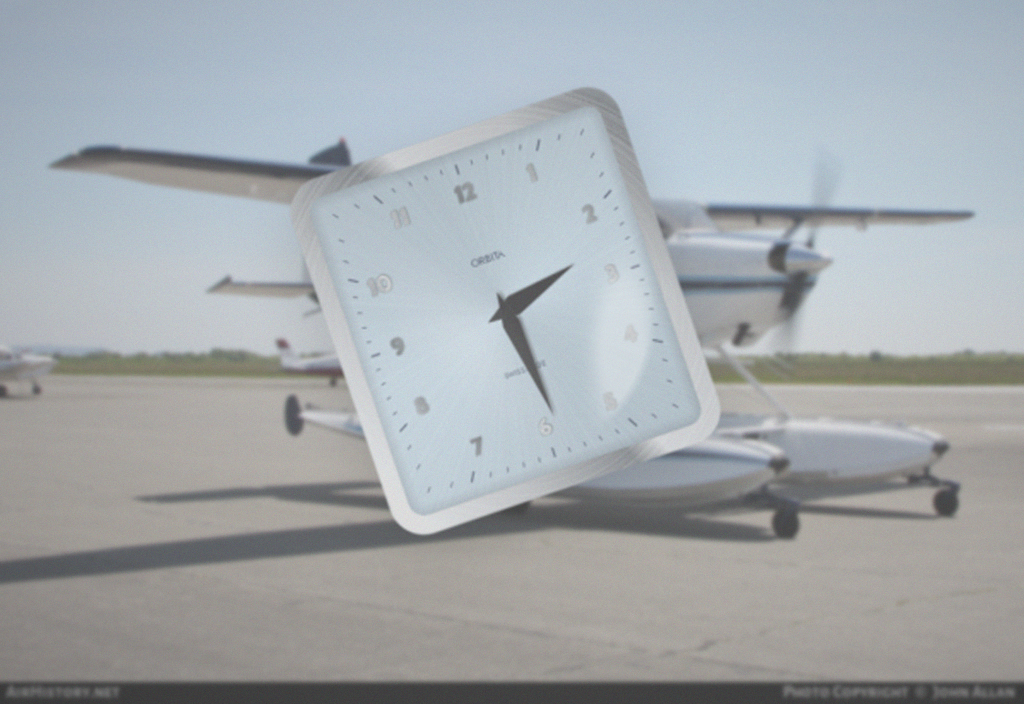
h=2 m=29
